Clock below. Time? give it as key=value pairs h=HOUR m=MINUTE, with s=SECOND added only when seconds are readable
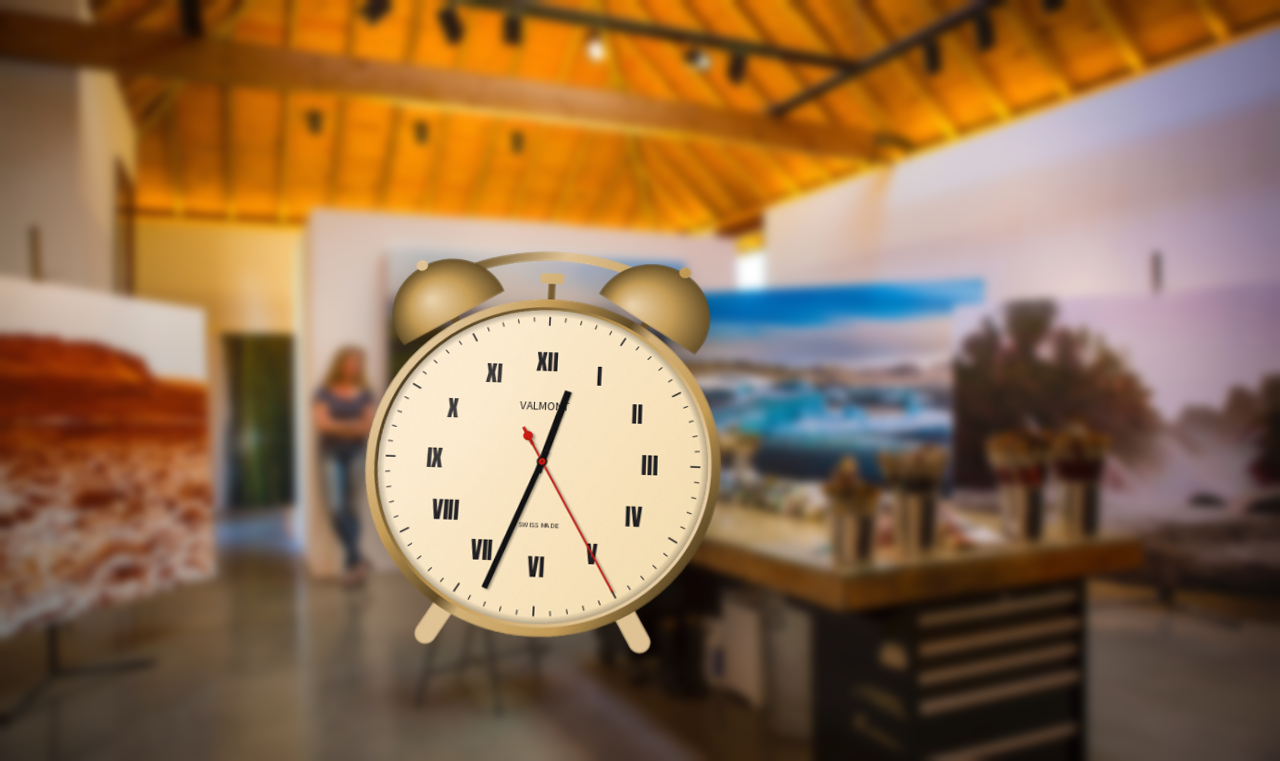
h=12 m=33 s=25
